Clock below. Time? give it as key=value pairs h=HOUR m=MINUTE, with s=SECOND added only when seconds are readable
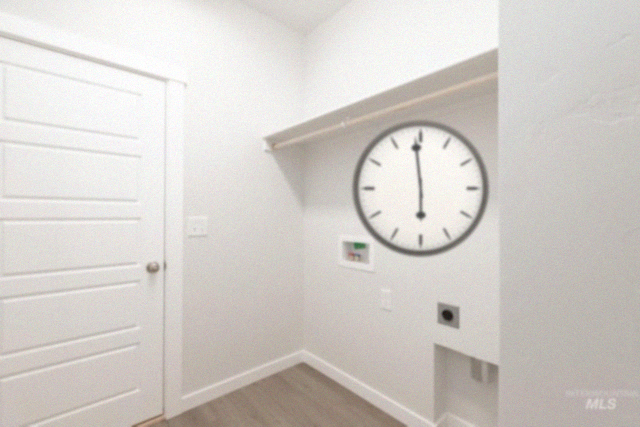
h=5 m=59
